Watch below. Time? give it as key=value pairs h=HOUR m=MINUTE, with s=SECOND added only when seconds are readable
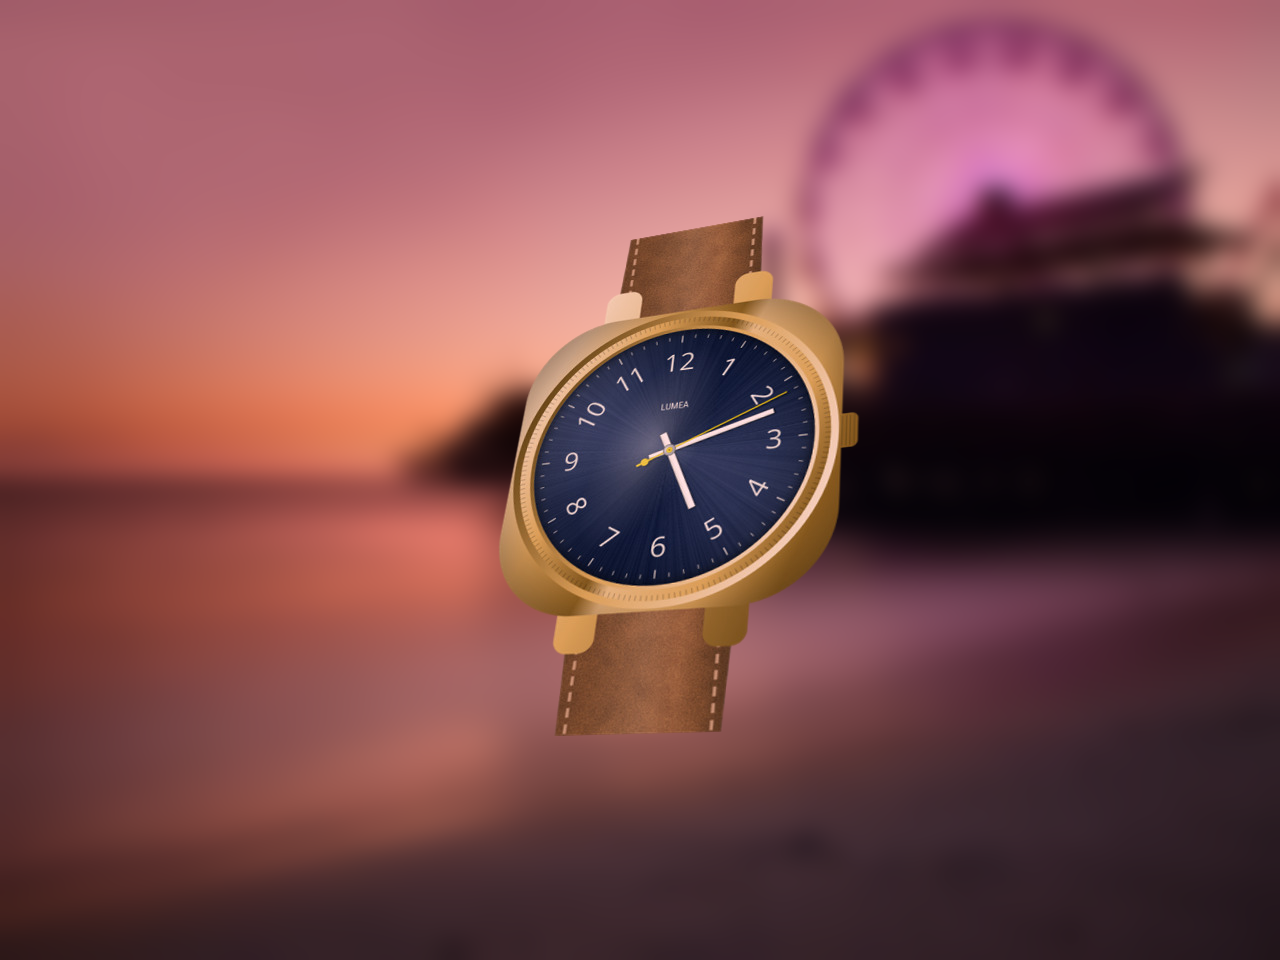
h=5 m=12 s=11
